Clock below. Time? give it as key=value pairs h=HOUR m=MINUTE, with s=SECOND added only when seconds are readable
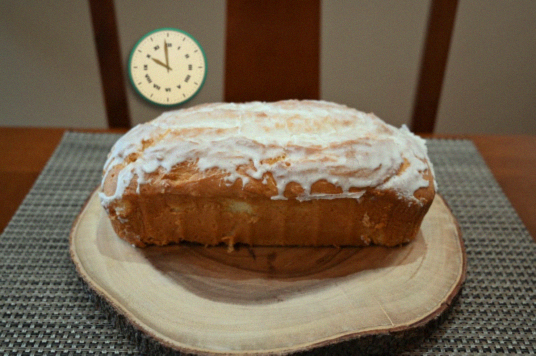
h=9 m=59
